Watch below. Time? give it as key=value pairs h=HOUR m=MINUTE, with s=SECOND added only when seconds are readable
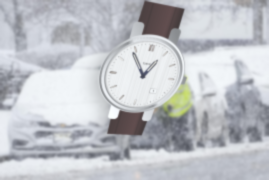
h=12 m=54
